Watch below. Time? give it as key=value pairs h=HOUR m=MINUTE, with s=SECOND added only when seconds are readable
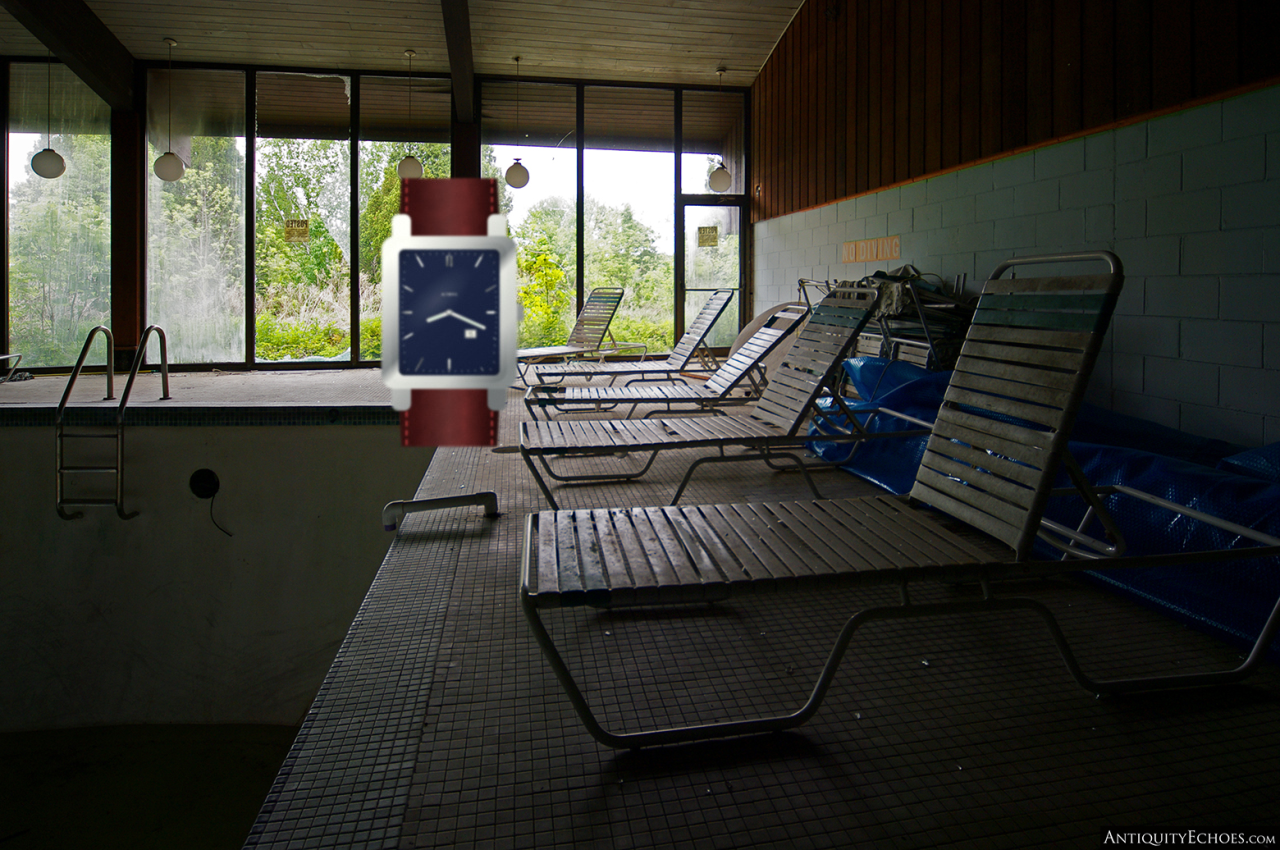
h=8 m=19
